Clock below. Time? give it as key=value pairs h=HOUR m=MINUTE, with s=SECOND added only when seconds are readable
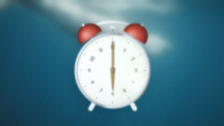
h=6 m=0
